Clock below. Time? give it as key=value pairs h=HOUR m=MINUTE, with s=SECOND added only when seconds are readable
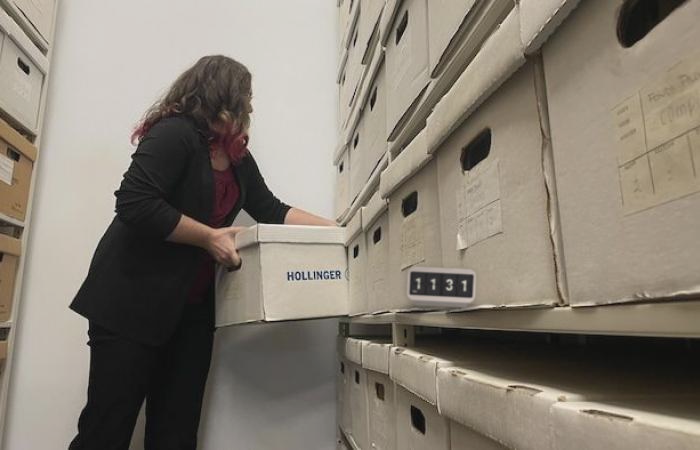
h=11 m=31
